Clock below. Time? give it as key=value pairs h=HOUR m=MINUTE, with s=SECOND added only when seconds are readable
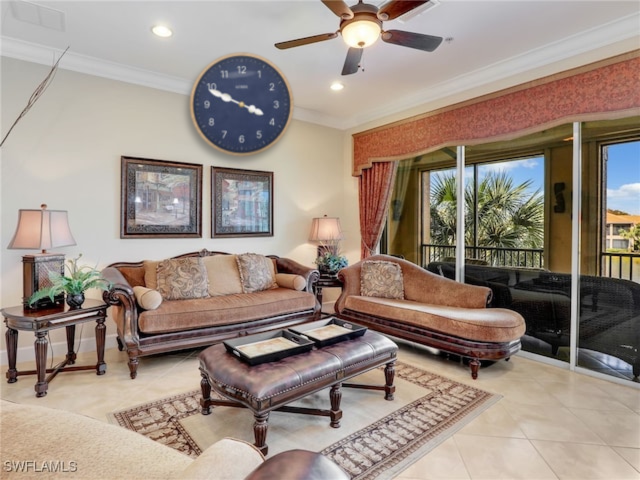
h=3 m=49
